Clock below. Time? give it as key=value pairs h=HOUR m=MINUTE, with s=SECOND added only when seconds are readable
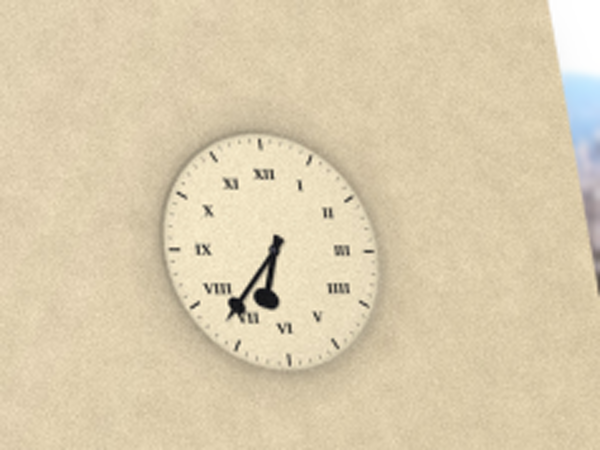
h=6 m=37
